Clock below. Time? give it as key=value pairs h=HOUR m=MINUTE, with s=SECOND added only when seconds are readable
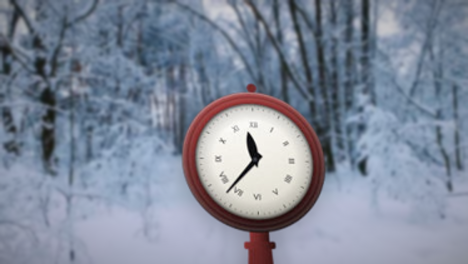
h=11 m=37
